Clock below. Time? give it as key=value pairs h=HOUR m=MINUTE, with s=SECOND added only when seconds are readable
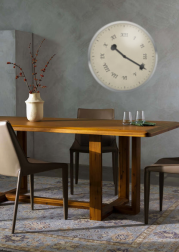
h=10 m=20
